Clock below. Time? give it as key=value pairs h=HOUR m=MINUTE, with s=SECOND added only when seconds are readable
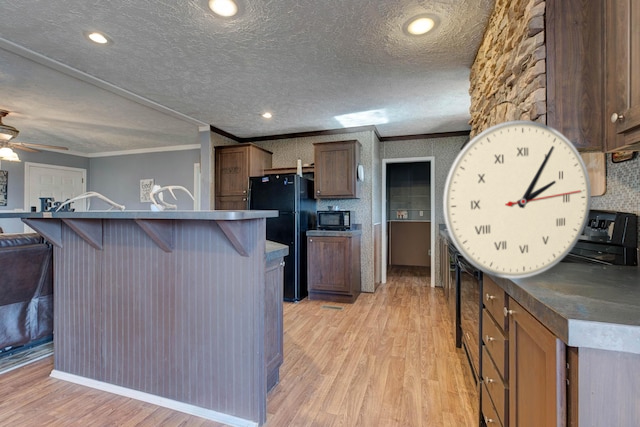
h=2 m=5 s=14
